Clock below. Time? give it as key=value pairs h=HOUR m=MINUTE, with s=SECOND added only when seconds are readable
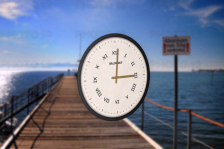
h=3 m=1
